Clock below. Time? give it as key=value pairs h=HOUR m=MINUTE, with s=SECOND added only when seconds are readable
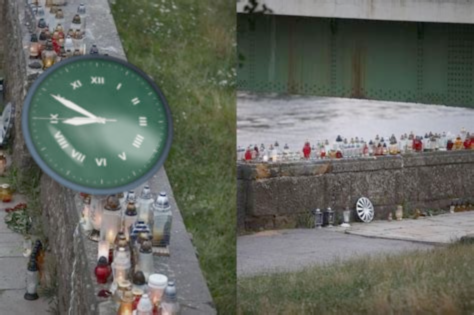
h=8 m=49 s=45
